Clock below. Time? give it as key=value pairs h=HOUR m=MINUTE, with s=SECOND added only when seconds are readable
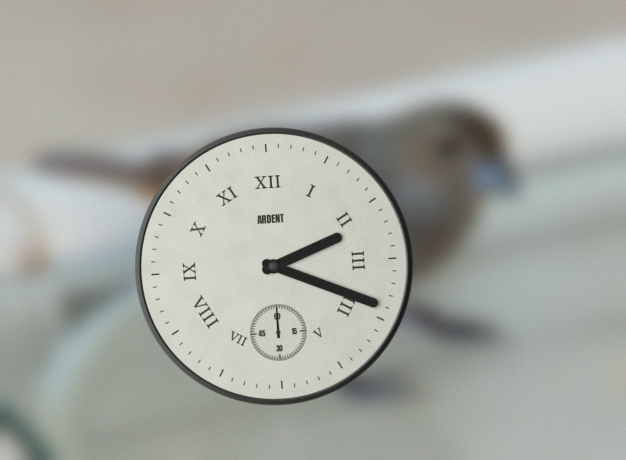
h=2 m=19
